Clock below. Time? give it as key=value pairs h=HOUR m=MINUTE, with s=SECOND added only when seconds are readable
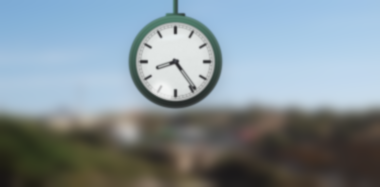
h=8 m=24
